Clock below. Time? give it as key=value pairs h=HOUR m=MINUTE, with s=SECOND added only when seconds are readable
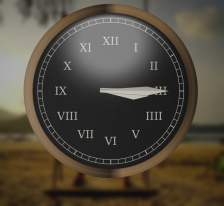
h=3 m=15
